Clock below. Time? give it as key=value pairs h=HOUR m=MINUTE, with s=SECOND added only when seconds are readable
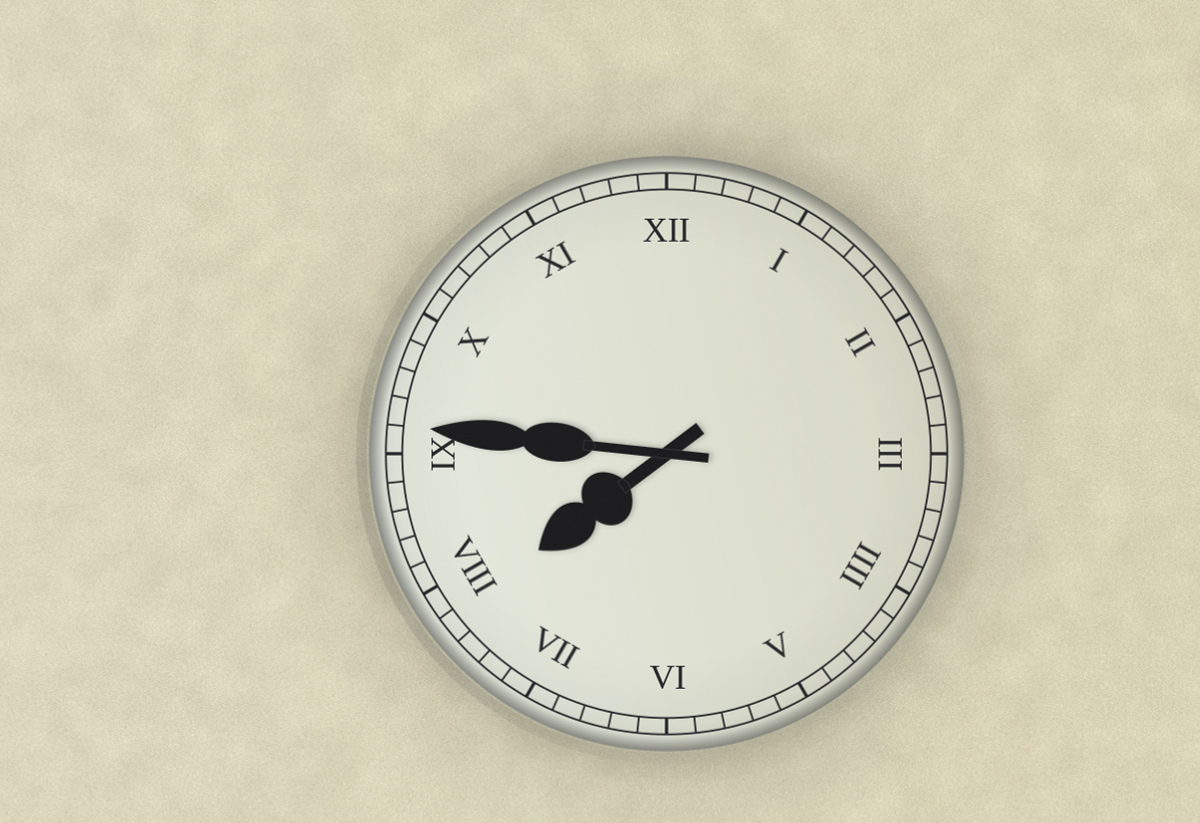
h=7 m=46
